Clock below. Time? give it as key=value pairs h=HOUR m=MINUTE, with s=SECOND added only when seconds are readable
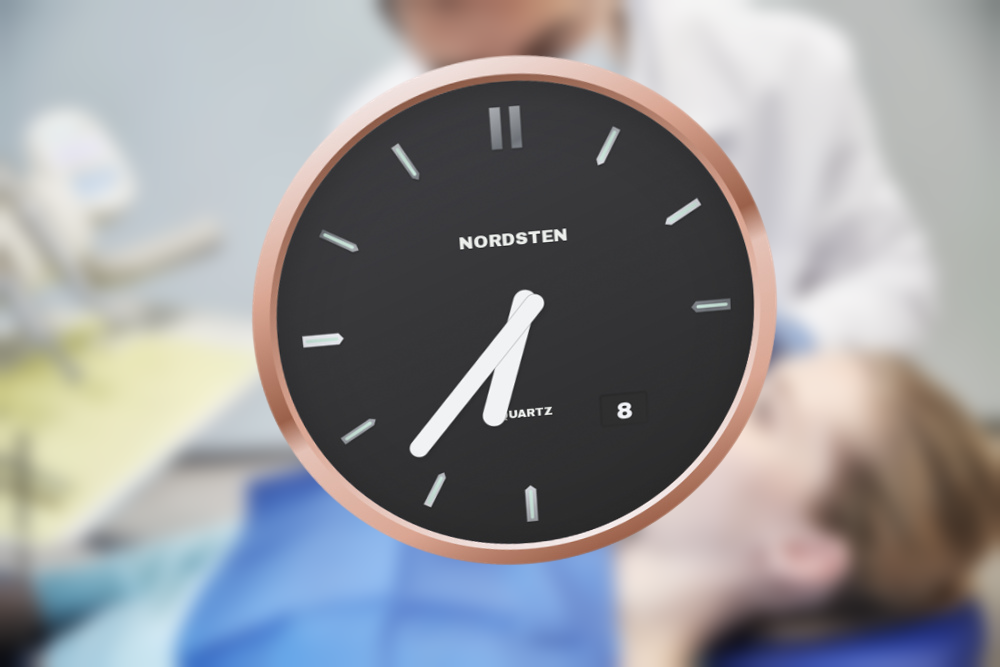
h=6 m=37
